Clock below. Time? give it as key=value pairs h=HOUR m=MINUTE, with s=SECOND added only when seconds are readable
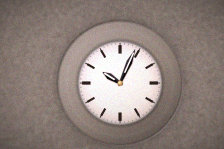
h=10 m=4
